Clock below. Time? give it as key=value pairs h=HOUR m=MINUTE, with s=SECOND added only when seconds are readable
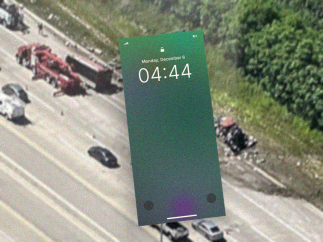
h=4 m=44
